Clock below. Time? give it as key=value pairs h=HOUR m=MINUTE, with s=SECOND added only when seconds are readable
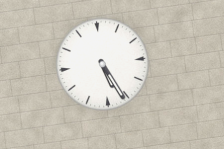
h=5 m=26
